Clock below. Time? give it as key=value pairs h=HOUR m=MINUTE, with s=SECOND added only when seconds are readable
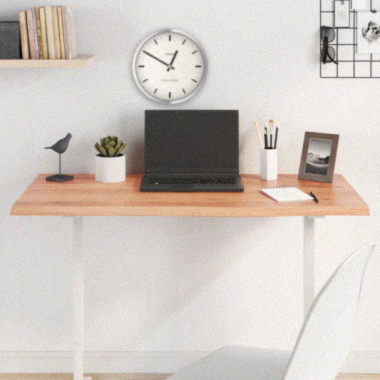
h=12 m=50
